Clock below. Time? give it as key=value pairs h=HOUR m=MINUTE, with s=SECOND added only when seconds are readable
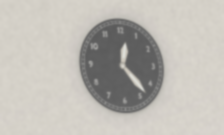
h=12 m=23
